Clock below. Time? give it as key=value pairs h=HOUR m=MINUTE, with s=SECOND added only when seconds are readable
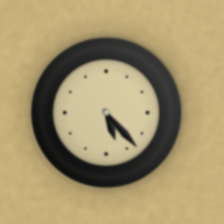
h=5 m=23
